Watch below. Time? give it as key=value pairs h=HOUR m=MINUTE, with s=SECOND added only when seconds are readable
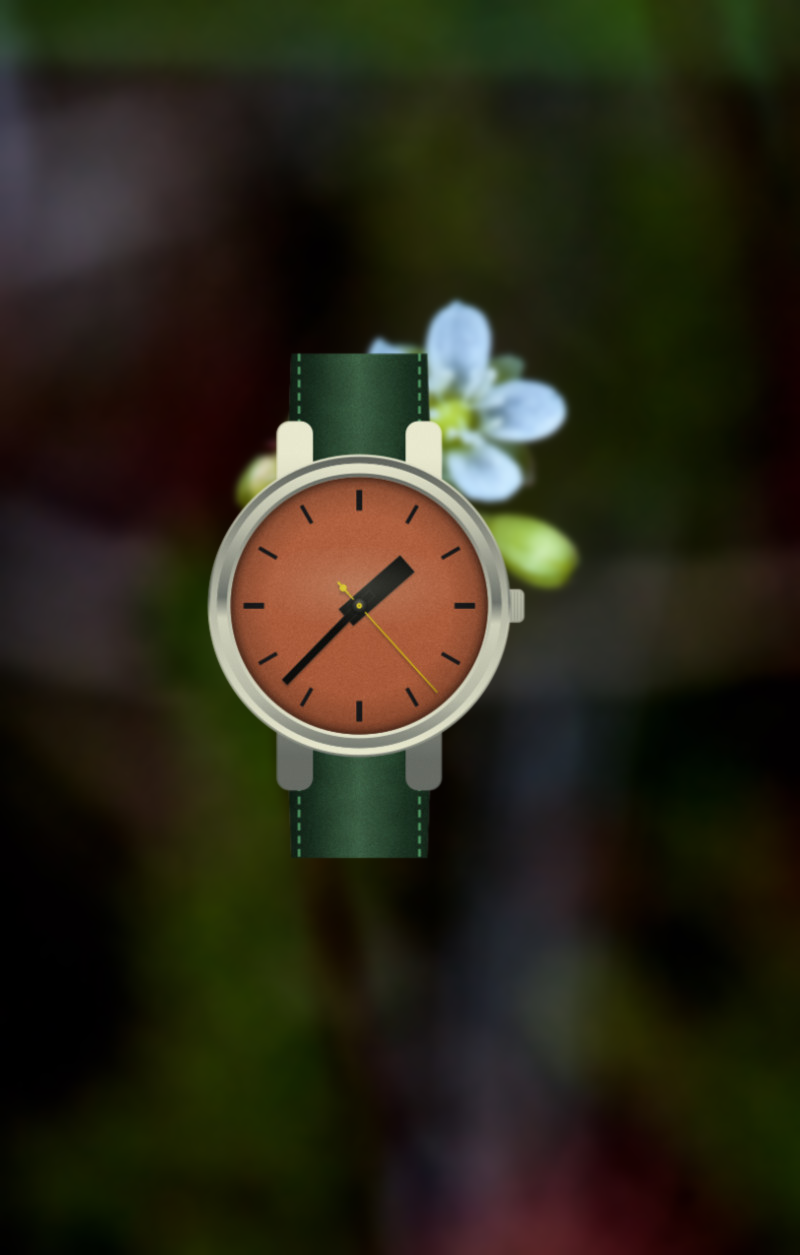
h=1 m=37 s=23
